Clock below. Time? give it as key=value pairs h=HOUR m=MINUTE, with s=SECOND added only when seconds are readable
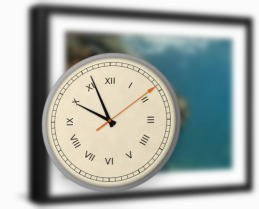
h=9 m=56 s=9
